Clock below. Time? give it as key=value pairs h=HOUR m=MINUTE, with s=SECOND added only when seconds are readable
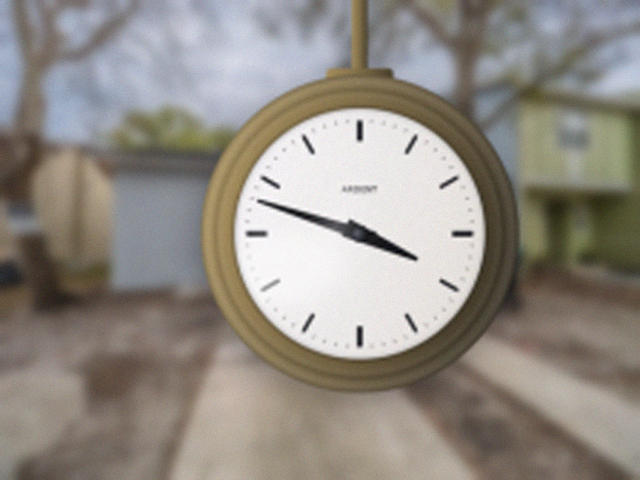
h=3 m=48
